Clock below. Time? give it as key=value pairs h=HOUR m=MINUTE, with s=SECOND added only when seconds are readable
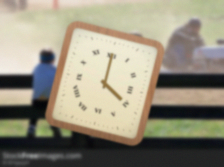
h=4 m=0
